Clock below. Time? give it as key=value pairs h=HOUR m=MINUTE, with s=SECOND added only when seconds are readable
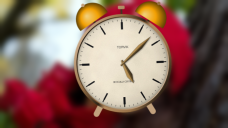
h=5 m=8
